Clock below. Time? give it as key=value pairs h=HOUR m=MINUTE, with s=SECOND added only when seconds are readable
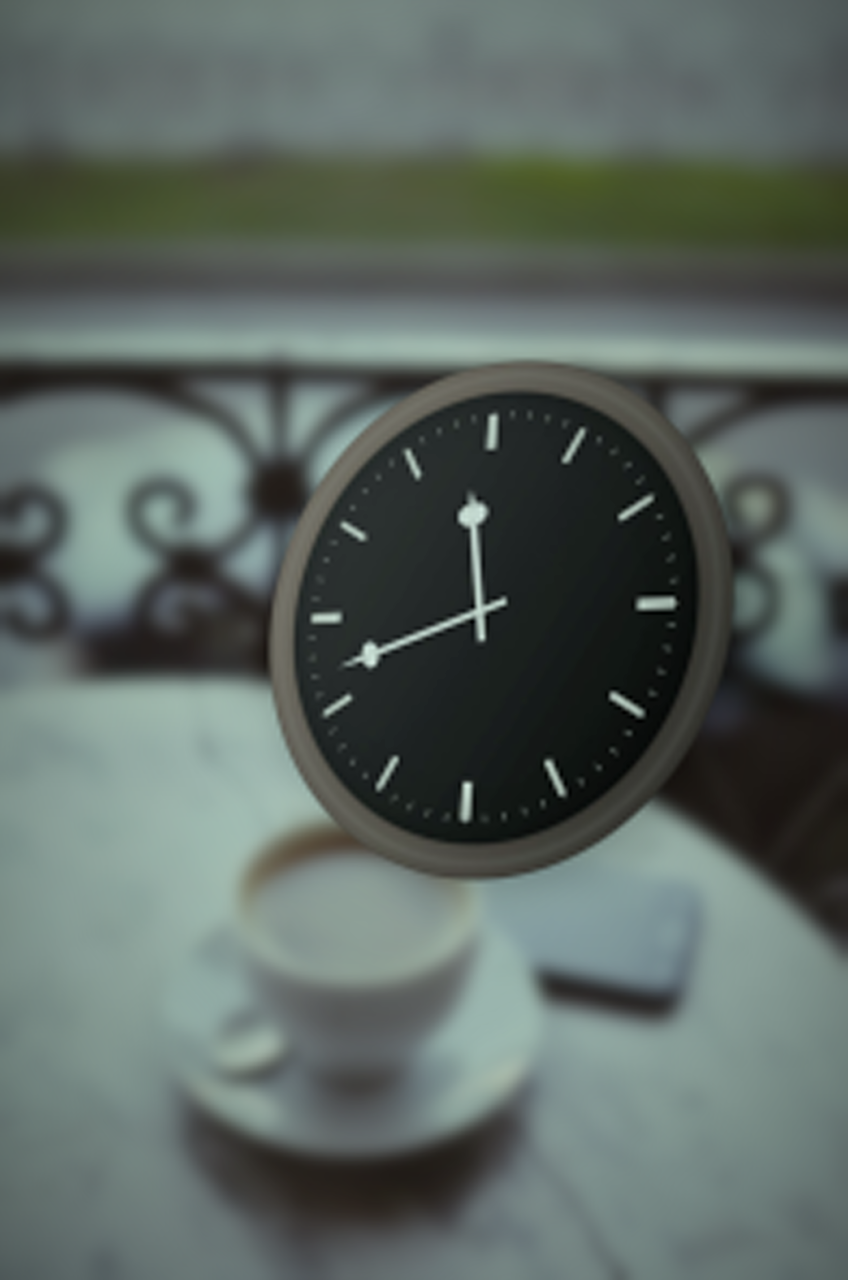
h=11 m=42
